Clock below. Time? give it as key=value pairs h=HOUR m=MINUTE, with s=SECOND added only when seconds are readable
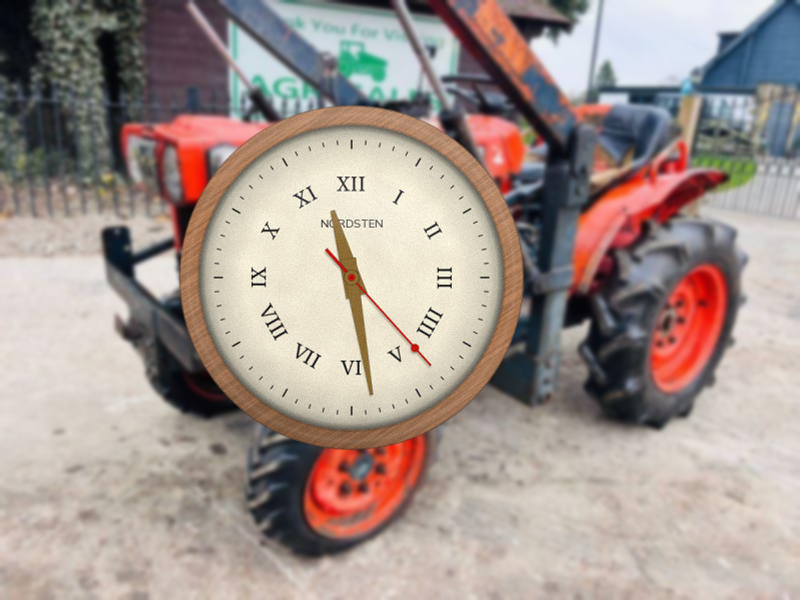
h=11 m=28 s=23
